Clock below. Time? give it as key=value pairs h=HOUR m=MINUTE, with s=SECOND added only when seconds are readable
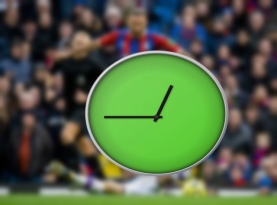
h=12 m=45
